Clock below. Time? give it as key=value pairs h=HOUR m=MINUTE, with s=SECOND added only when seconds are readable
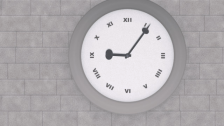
h=9 m=6
